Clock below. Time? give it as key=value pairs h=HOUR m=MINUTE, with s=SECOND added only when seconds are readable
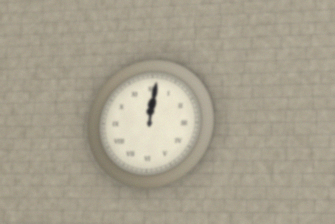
h=12 m=1
